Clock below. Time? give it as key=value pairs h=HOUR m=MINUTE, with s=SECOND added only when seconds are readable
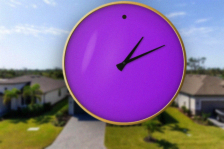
h=1 m=11
